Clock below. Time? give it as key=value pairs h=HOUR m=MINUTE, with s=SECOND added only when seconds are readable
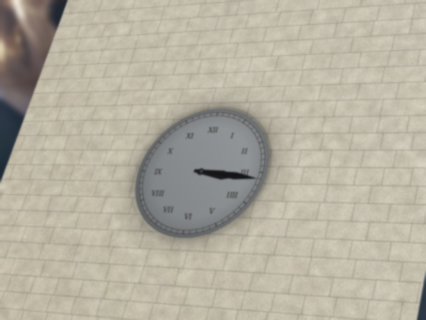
h=3 m=16
